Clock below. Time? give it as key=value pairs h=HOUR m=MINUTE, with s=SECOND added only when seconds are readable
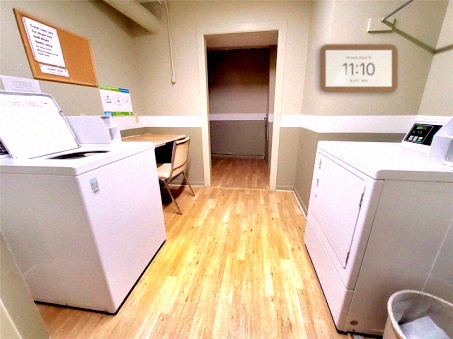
h=11 m=10
